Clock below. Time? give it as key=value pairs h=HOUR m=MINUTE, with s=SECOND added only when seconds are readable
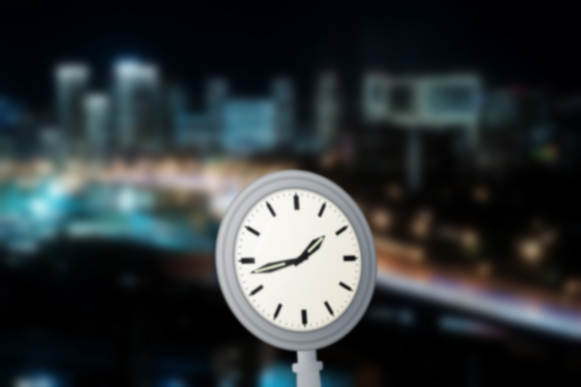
h=1 m=43
